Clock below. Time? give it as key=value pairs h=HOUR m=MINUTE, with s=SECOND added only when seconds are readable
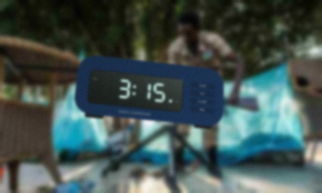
h=3 m=15
